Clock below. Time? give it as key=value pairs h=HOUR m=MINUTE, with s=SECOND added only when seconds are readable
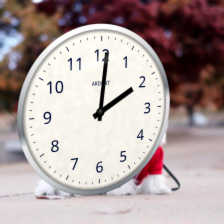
h=2 m=1
